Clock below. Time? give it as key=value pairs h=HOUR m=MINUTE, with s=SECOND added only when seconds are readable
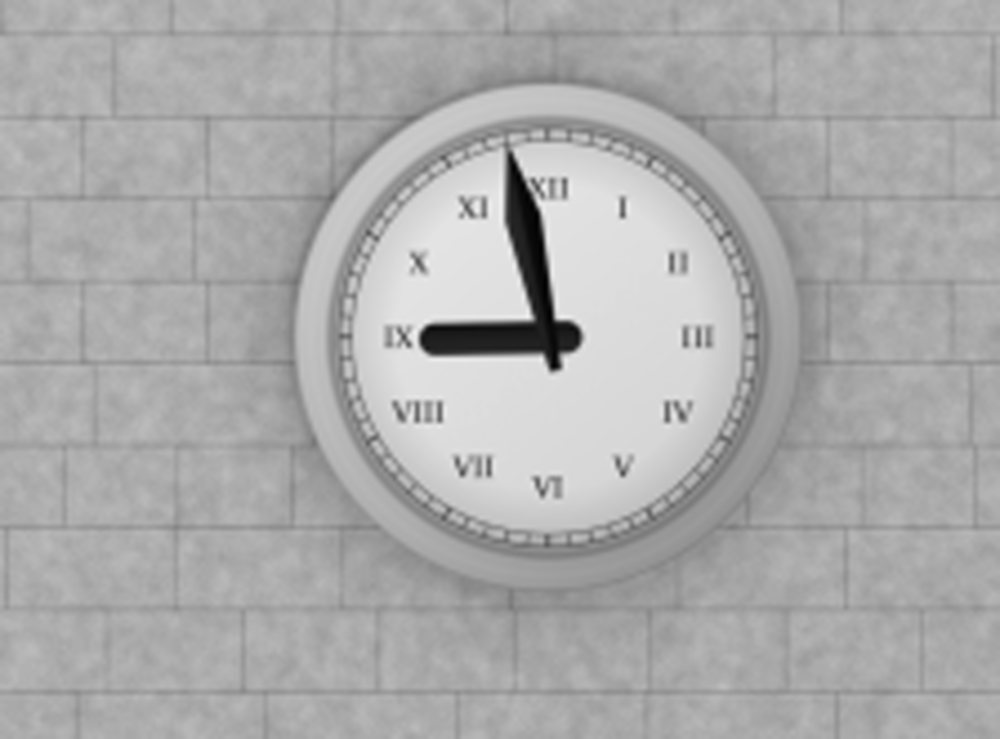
h=8 m=58
